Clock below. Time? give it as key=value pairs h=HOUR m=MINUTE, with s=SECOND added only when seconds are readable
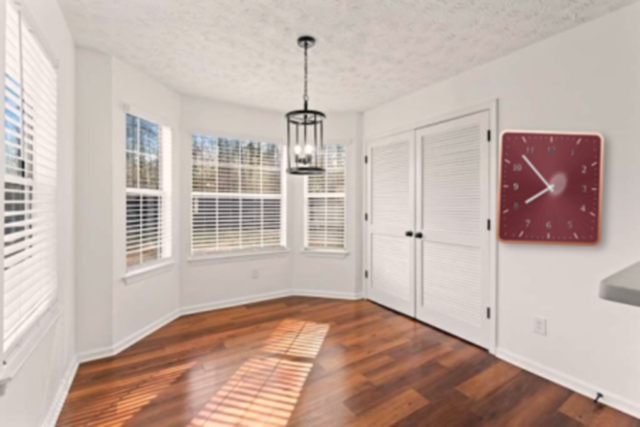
h=7 m=53
